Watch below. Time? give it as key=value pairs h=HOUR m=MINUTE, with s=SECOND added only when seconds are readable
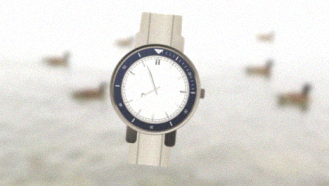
h=7 m=56
